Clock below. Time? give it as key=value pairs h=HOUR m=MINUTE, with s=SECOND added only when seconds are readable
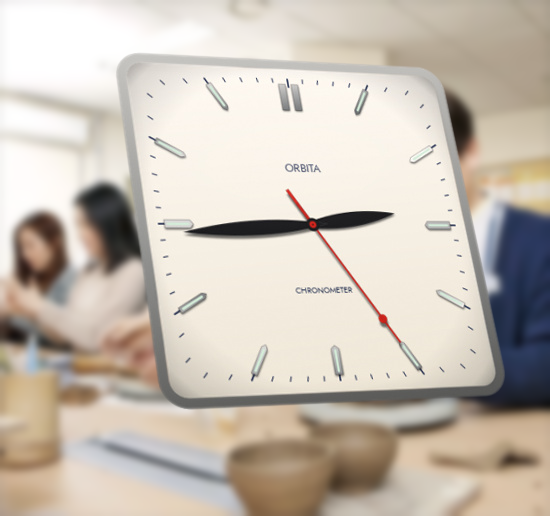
h=2 m=44 s=25
